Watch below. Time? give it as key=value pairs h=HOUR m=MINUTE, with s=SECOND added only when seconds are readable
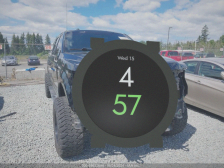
h=4 m=57
